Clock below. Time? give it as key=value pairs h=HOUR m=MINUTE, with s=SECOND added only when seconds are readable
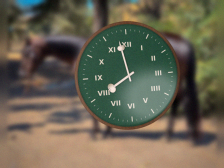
h=7 m=58
